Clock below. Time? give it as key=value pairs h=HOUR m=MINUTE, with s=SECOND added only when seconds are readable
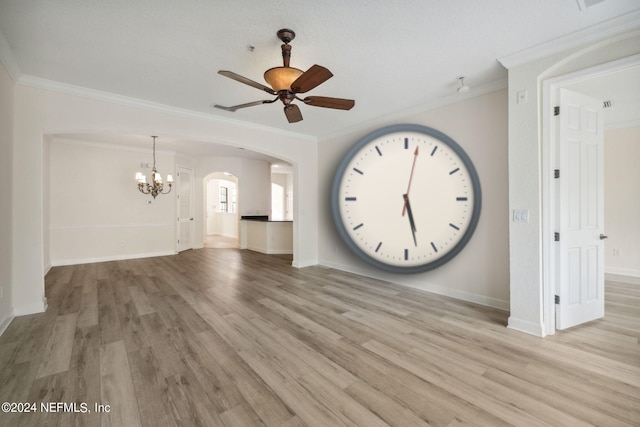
h=5 m=28 s=2
